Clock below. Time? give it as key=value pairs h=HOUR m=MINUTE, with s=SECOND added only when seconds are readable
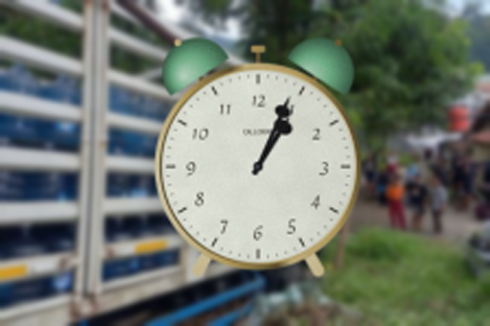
h=1 m=4
